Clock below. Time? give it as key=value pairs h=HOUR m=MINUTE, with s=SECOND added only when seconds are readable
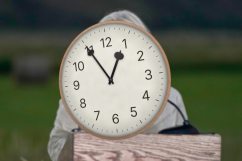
h=12 m=55
